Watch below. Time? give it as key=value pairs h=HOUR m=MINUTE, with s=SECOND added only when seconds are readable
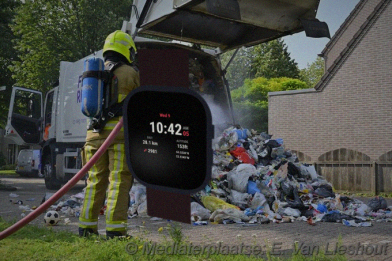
h=10 m=42
